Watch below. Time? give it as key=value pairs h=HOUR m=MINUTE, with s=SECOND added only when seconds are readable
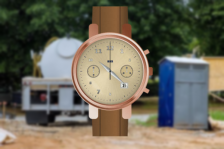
h=10 m=22
